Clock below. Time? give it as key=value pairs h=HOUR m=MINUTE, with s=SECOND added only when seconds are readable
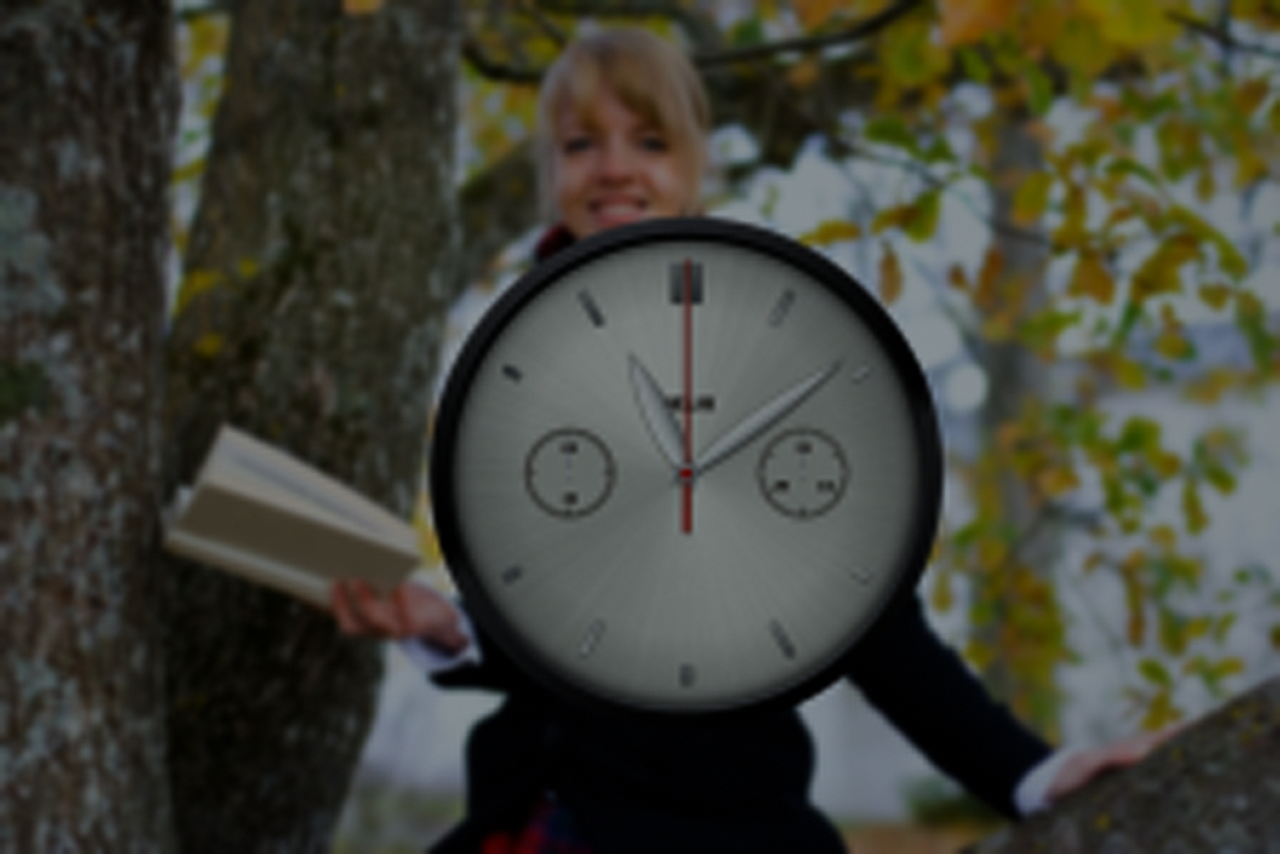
h=11 m=9
